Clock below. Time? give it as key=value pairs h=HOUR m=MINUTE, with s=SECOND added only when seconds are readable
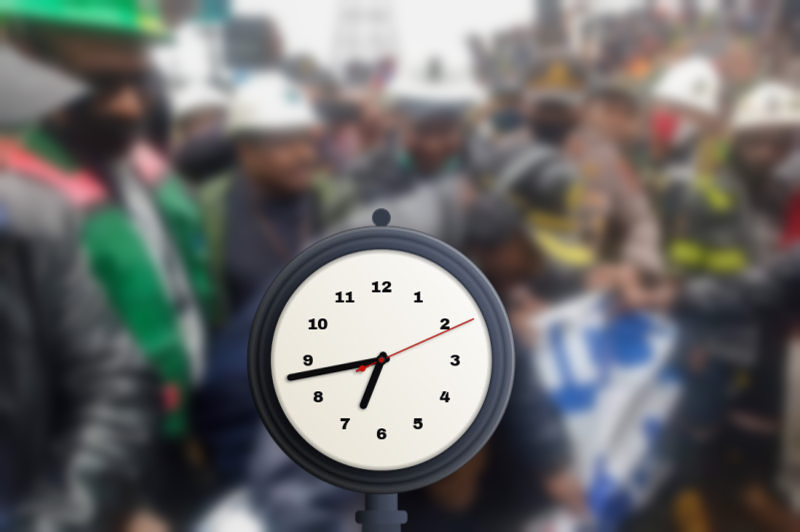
h=6 m=43 s=11
